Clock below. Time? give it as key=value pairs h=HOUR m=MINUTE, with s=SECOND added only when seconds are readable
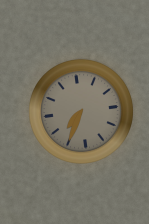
h=7 m=35
